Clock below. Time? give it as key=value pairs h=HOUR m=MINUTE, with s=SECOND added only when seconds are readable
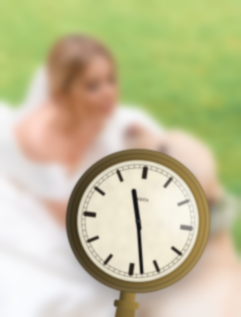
h=11 m=28
